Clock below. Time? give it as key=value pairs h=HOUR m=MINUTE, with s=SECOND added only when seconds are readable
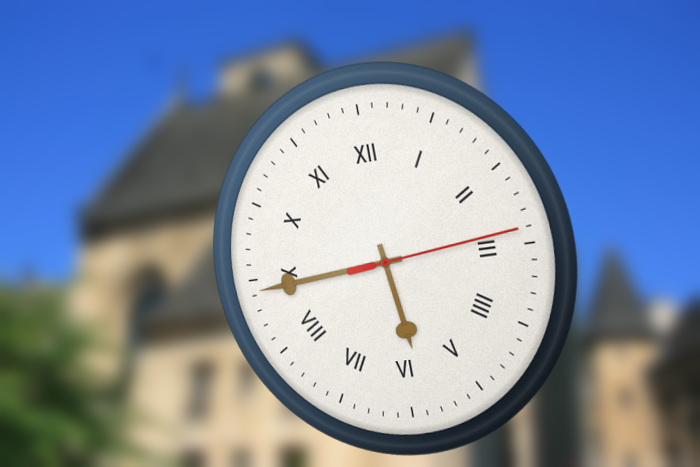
h=5 m=44 s=14
